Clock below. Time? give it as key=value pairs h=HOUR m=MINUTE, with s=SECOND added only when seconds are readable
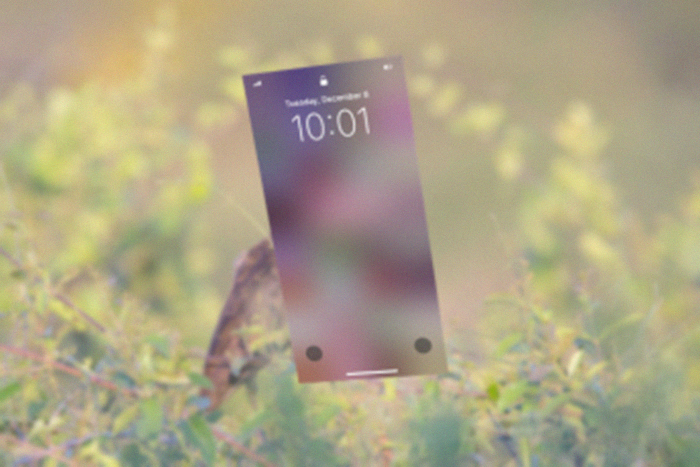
h=10 m=1
